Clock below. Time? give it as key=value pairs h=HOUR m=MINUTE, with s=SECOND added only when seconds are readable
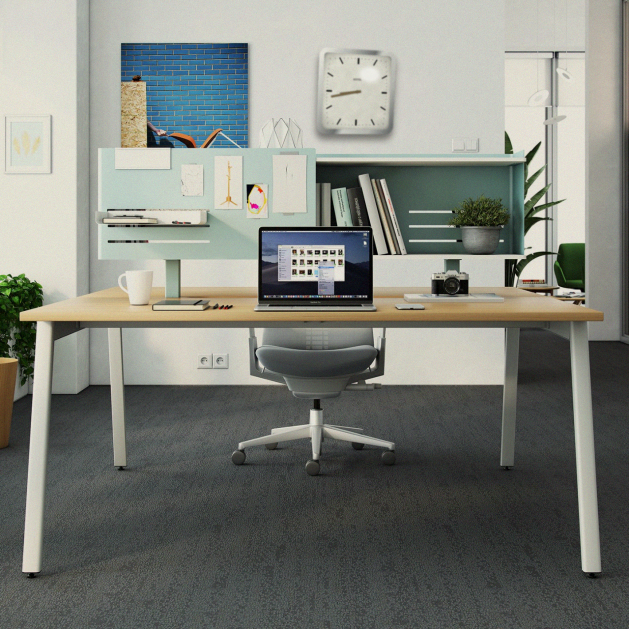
h=8 m=43
